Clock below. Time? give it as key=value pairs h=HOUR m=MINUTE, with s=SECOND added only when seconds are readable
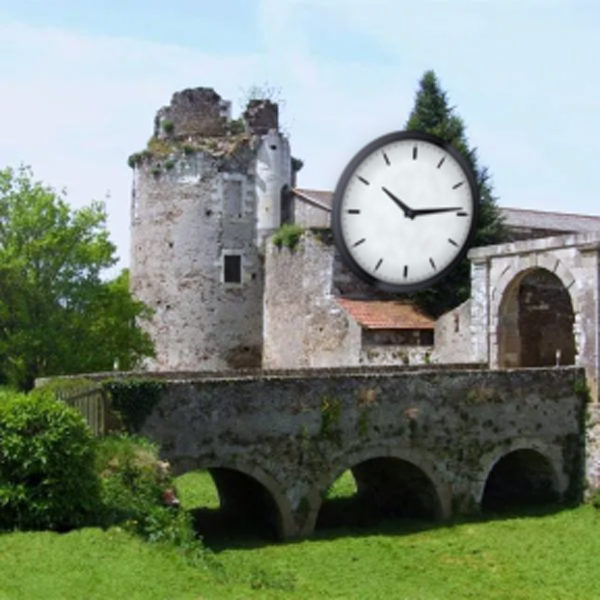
h=10 m=14
